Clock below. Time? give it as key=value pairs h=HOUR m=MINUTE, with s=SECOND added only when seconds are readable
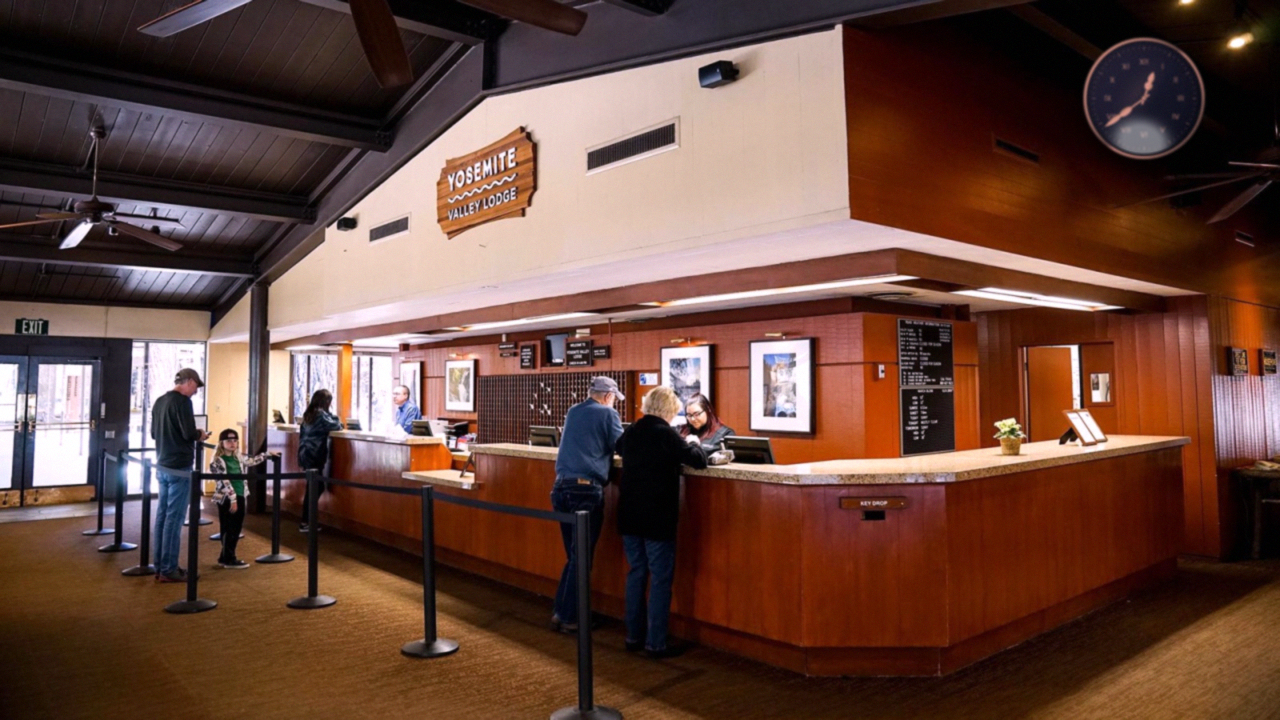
h=12 m=39
